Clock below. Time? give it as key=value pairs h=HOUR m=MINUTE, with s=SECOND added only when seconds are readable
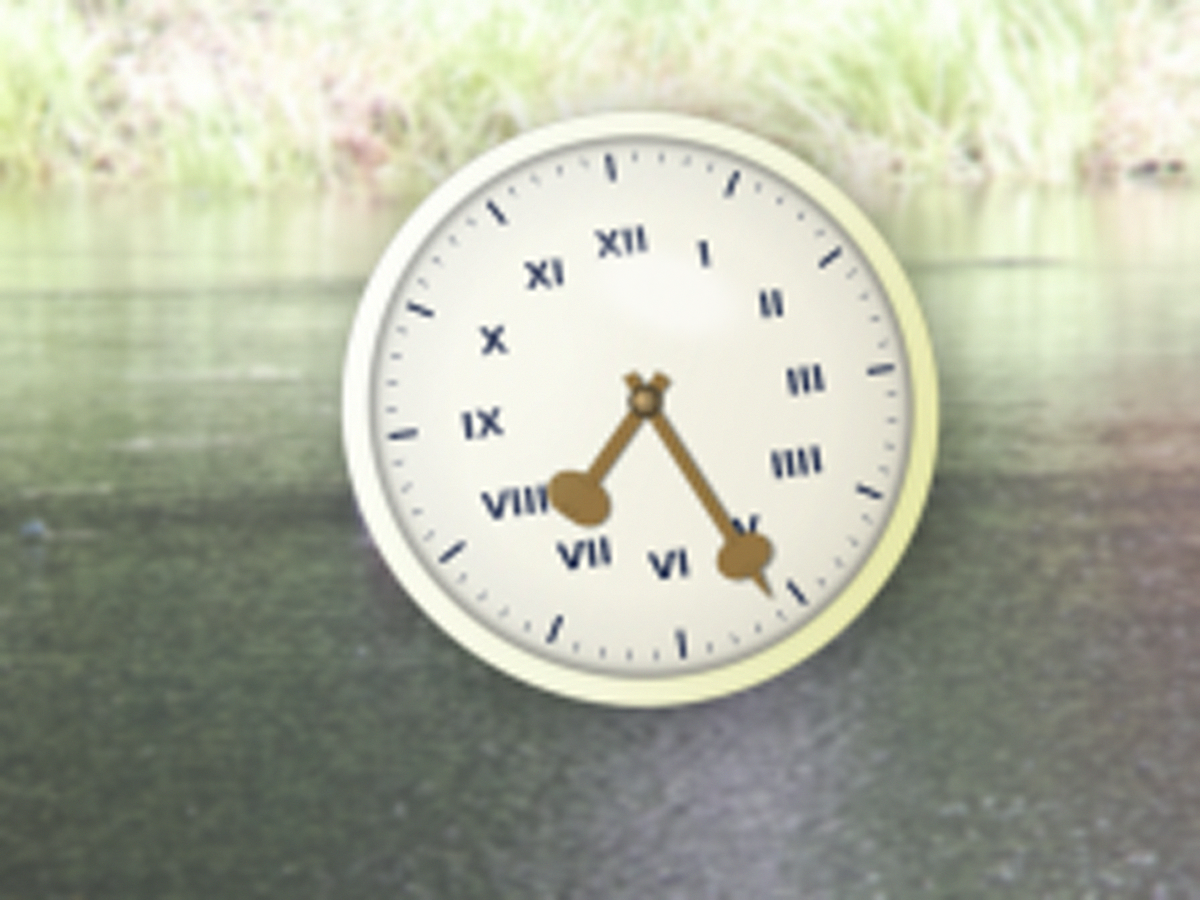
h=7 m=26
